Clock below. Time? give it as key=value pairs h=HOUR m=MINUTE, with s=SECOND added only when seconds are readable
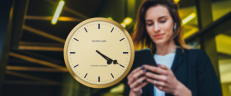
h=4 m=20
